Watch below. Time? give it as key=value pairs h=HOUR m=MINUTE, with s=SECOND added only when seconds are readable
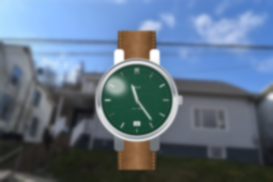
h=11 m=24
